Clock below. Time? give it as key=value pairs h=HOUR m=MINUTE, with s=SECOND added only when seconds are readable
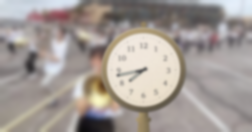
h=7 m=43
